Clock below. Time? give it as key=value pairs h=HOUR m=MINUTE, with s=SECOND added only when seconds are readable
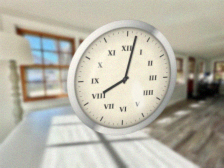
h=8 m=2
